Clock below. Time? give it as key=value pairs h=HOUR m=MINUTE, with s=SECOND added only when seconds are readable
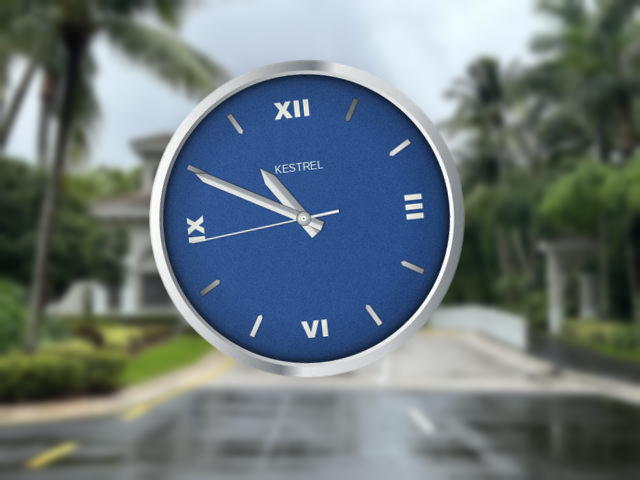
h=10 m=49 s=44
